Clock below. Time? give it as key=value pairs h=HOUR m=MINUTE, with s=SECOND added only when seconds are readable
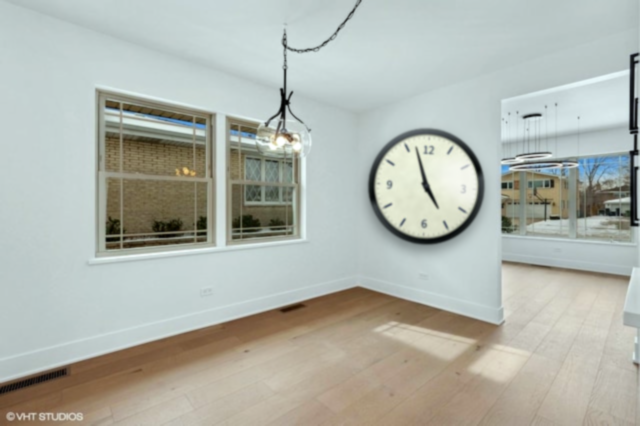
h=4 m=57
